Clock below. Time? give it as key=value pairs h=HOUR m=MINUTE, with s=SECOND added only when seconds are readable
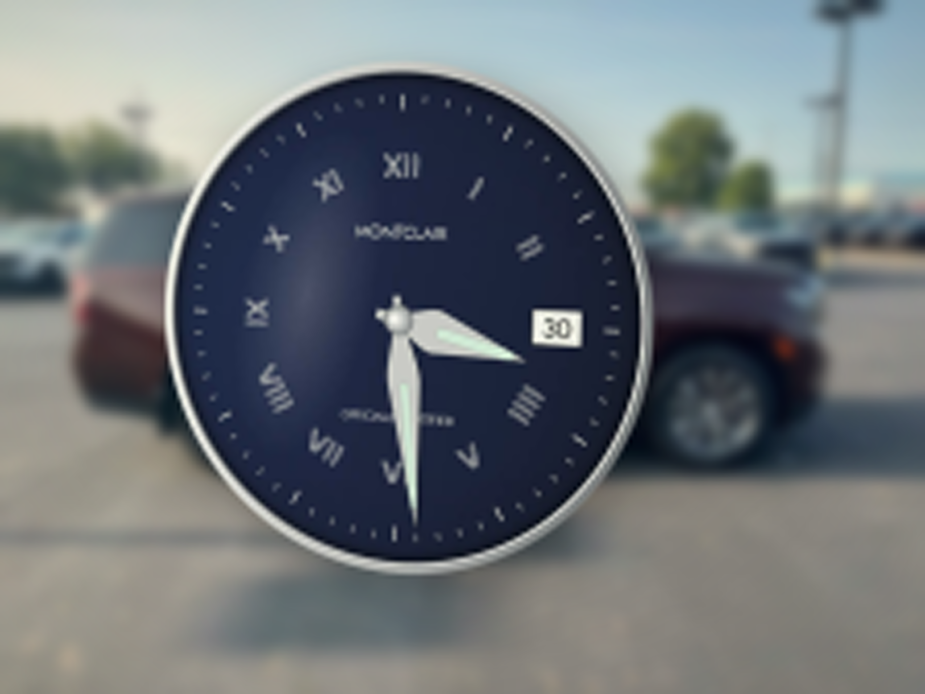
h=3 m=29
